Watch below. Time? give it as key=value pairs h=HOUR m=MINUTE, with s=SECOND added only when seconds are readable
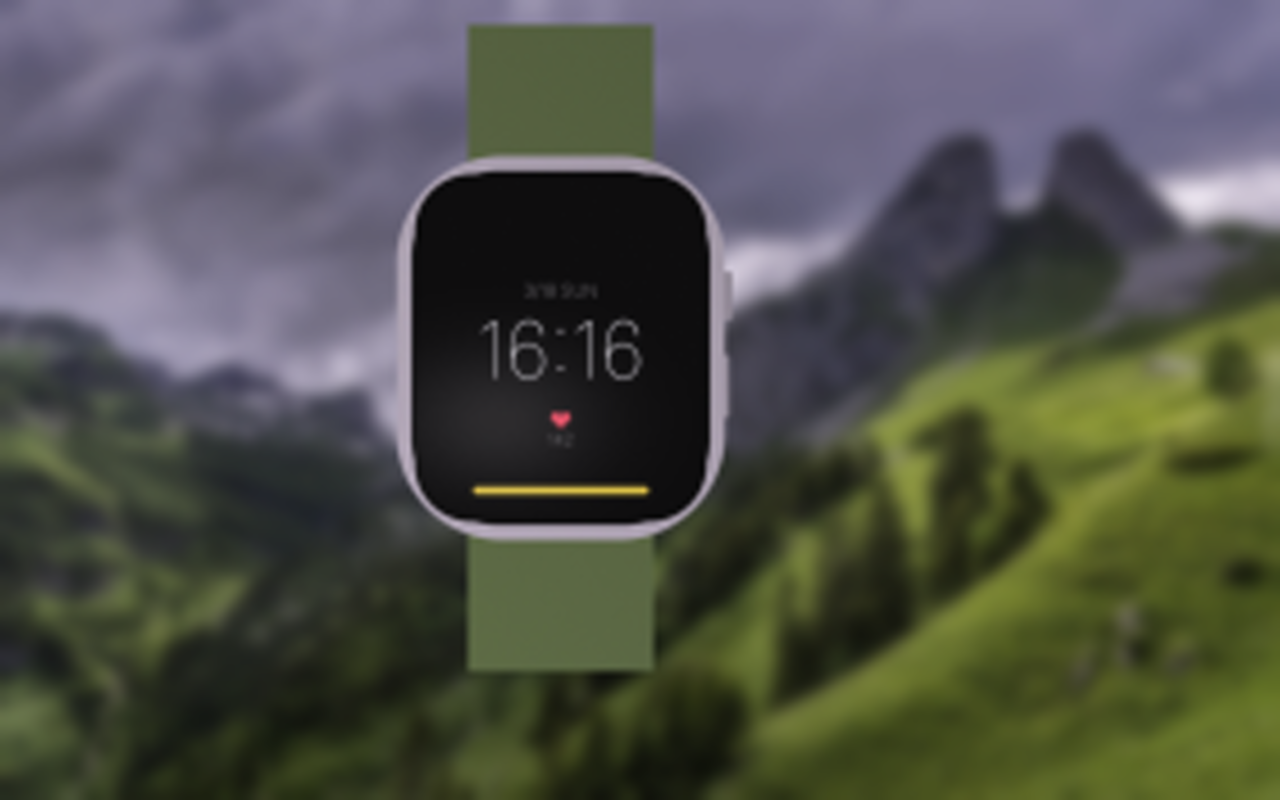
h=16 m=16
